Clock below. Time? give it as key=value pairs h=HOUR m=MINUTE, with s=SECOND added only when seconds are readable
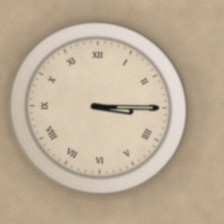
h=3 m=15
